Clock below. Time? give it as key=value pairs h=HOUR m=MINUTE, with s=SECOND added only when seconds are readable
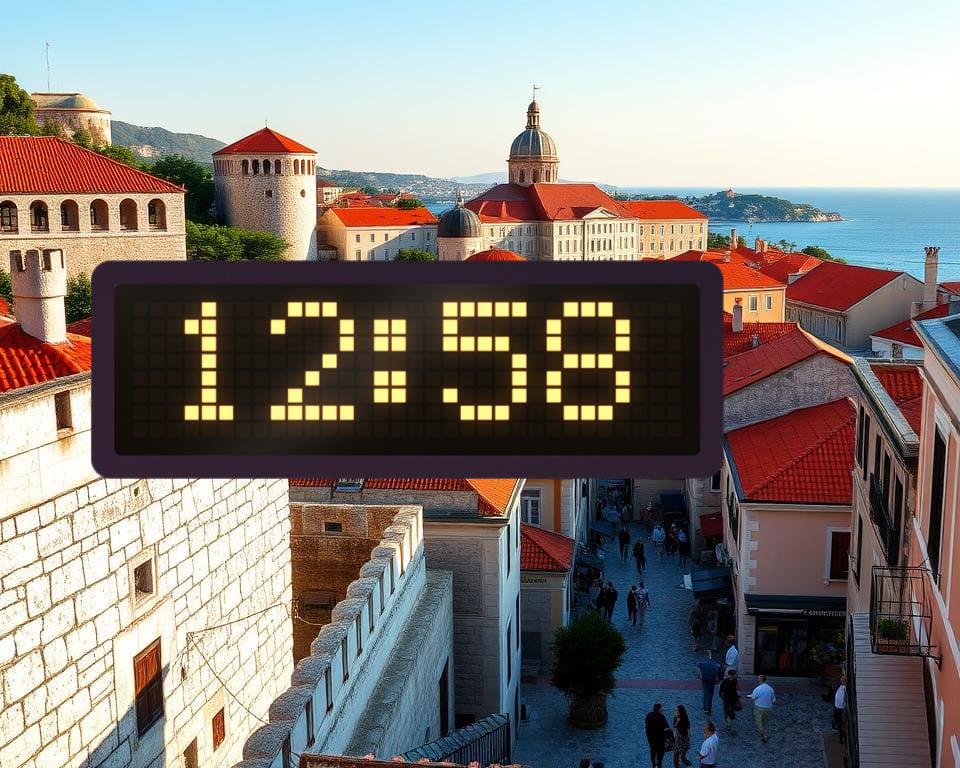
h=12 m=58
